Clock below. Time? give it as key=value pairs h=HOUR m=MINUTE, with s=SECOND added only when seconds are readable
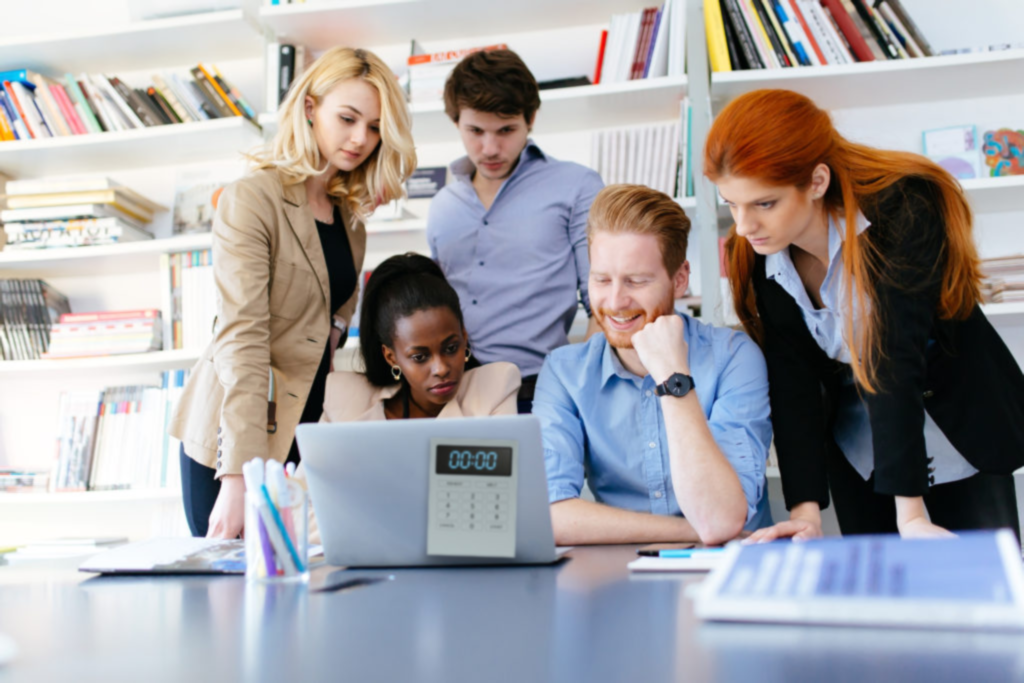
h=0 m=0
